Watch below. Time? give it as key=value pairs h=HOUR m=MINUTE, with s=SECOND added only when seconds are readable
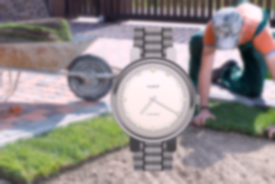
h=7 m=20
